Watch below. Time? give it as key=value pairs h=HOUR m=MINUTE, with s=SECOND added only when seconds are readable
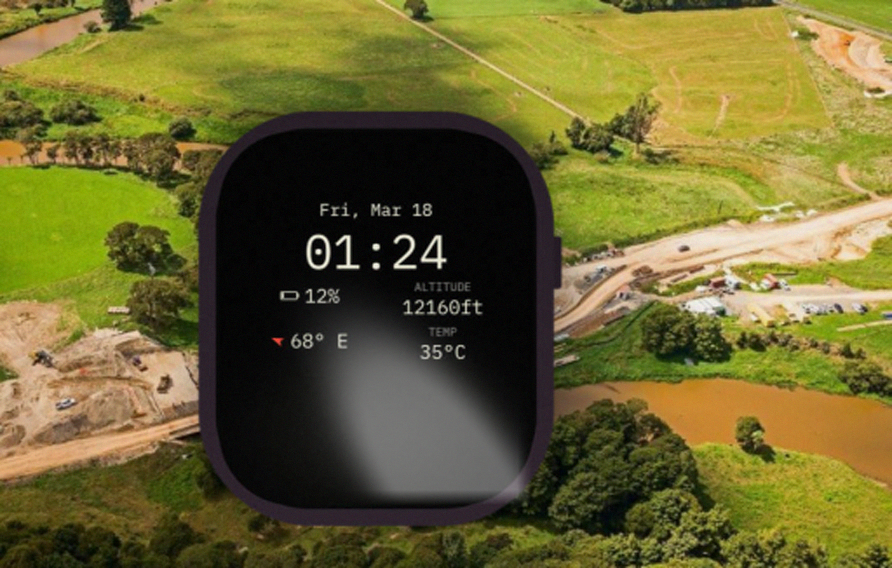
h=1 m=24
